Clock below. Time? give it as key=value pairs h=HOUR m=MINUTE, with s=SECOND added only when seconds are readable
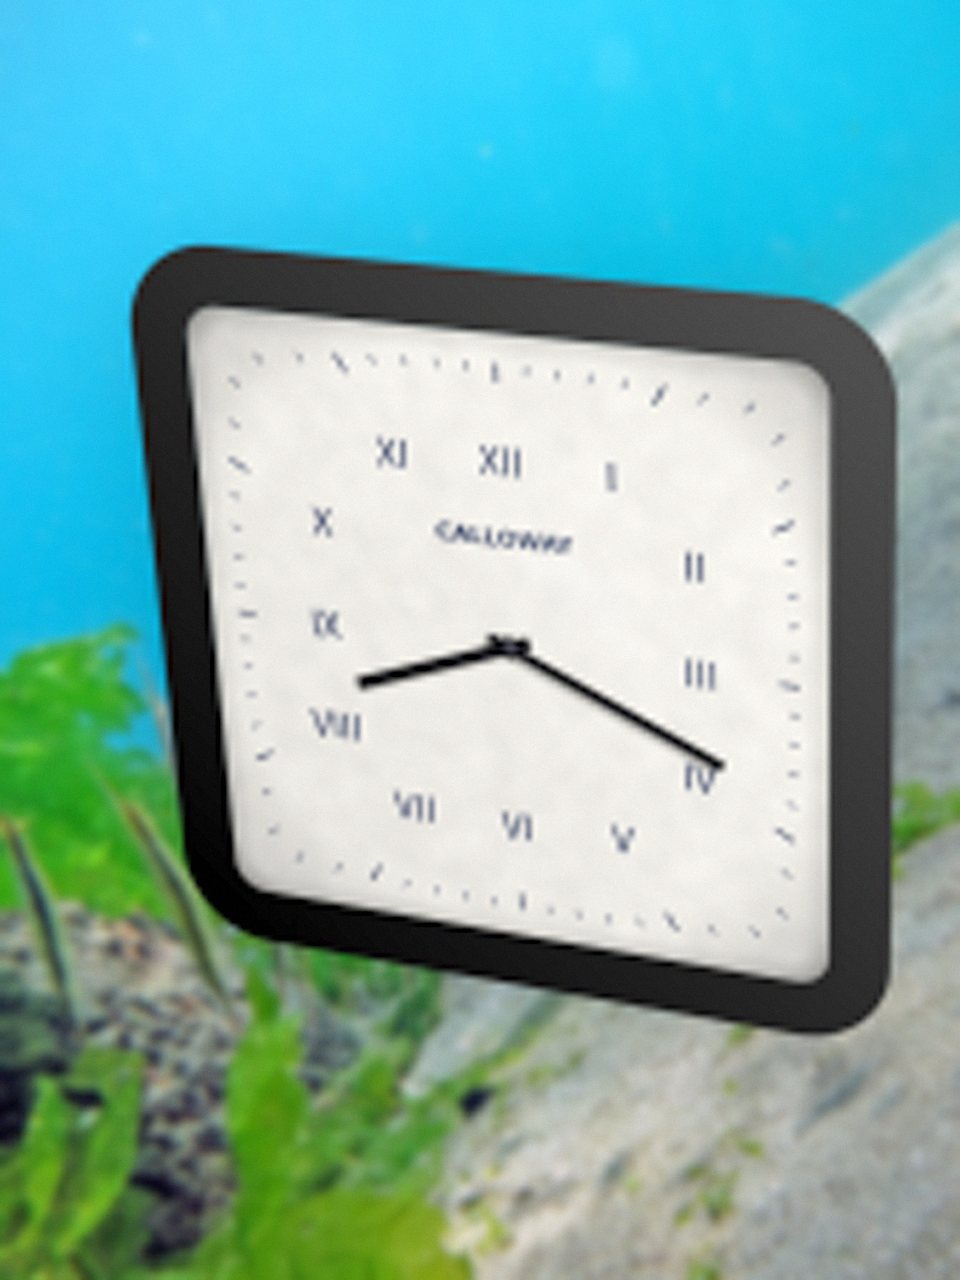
h=8 m=19
